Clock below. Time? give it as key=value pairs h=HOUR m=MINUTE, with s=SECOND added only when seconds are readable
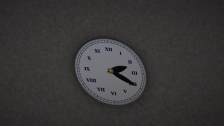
h=2 m=20
